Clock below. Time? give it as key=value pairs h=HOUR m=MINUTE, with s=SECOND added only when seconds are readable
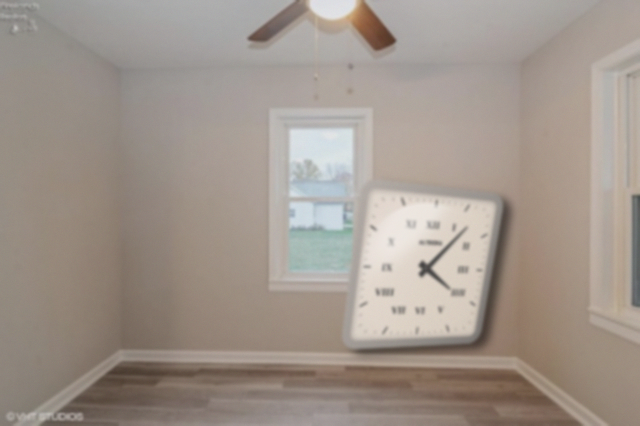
h=4 m=7
